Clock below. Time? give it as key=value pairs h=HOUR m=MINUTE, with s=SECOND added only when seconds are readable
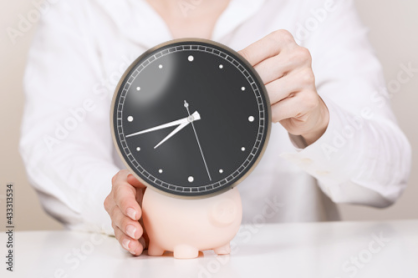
h=7 m=42 s=27
